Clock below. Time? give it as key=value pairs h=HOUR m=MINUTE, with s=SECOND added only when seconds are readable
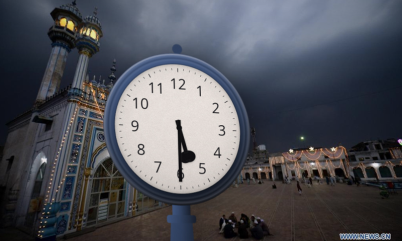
h=5 m=30
